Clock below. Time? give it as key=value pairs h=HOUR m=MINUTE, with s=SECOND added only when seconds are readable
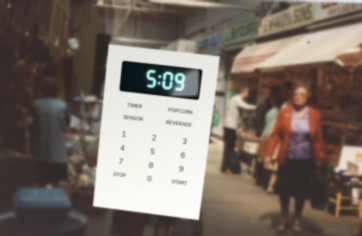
h=5 m=9
